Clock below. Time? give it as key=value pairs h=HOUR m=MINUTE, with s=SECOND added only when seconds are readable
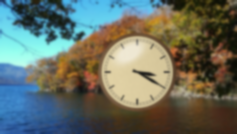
h=3 m=20
